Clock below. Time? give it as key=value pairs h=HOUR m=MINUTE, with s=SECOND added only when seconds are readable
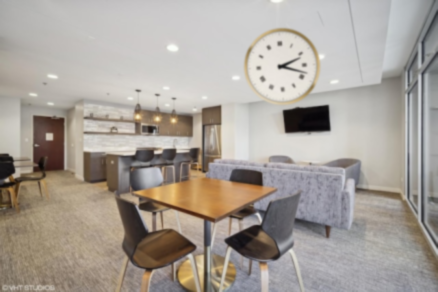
h=2 m=18
